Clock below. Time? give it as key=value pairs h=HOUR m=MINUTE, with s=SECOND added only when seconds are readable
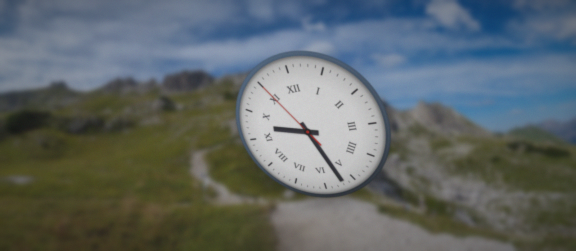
h=9 m=26 s=55
